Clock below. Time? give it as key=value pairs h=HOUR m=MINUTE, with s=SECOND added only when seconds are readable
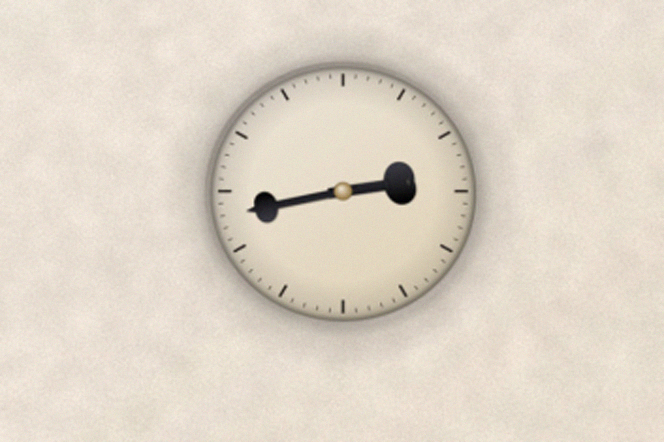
h=2 m=43
